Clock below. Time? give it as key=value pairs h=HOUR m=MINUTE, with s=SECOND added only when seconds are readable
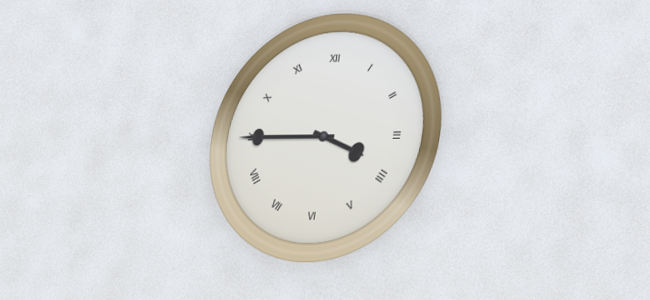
h=3 m=45
